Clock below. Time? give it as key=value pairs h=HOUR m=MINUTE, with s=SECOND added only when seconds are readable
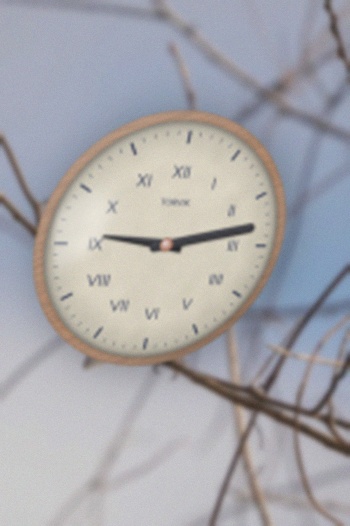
h=9 m=13
